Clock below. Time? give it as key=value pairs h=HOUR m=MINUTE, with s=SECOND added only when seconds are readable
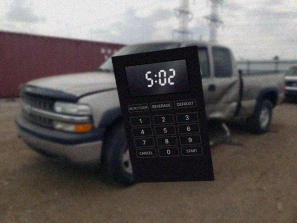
h=5 m=2
